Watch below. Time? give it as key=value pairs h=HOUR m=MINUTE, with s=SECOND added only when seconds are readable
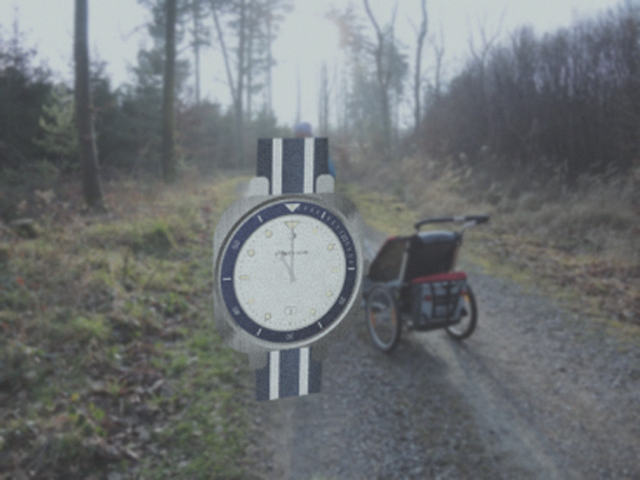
h=11 m=0
